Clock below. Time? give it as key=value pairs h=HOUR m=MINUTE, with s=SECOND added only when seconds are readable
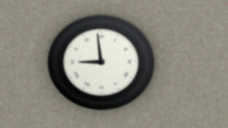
h=8 m=59
